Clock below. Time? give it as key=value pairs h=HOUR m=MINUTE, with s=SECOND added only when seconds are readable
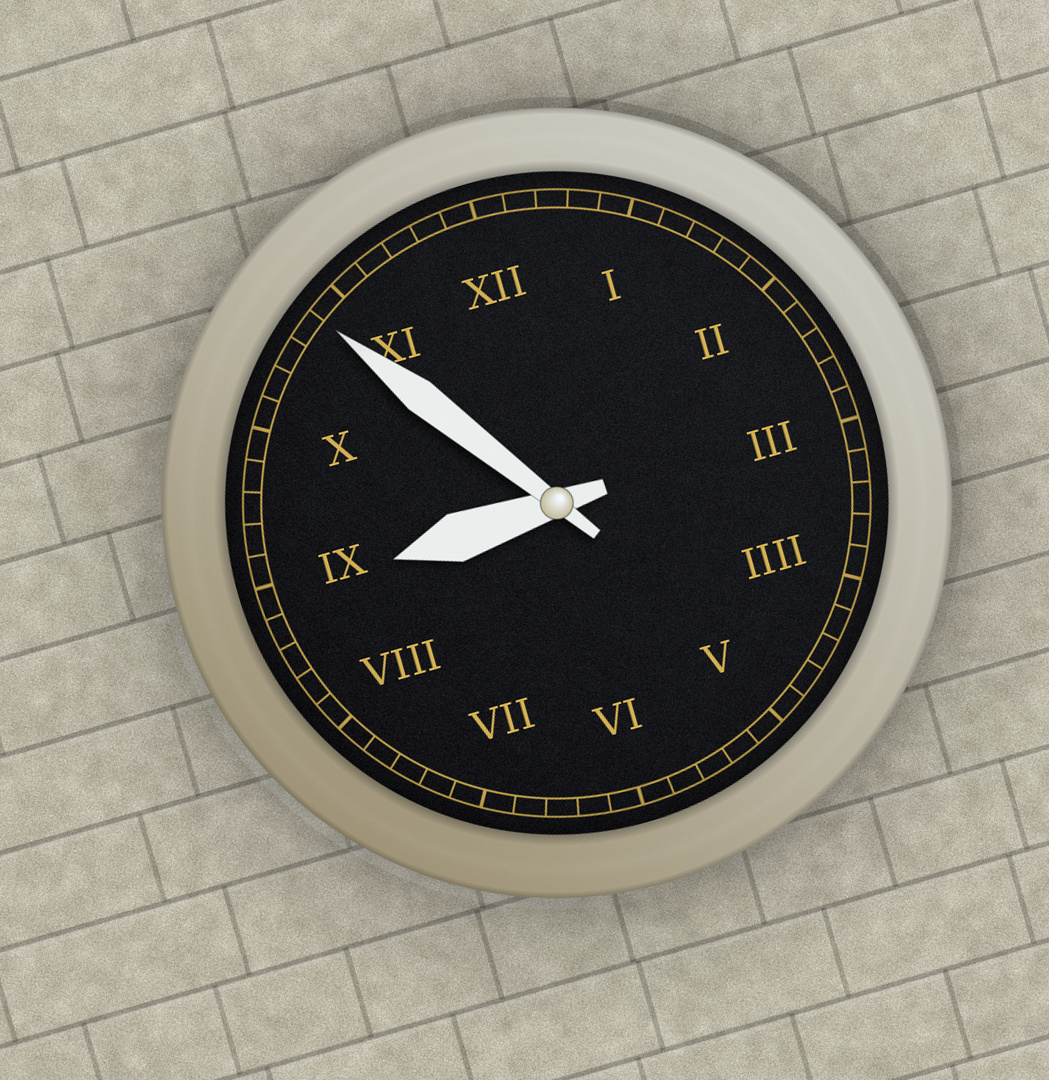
h=8 m=54
